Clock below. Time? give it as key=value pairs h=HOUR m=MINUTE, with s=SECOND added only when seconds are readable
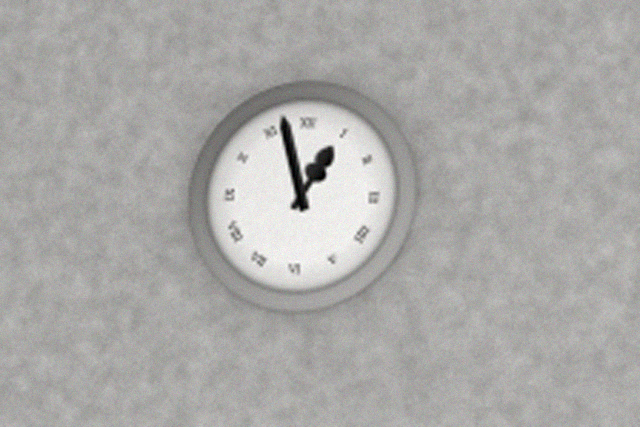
h=12 m=57
